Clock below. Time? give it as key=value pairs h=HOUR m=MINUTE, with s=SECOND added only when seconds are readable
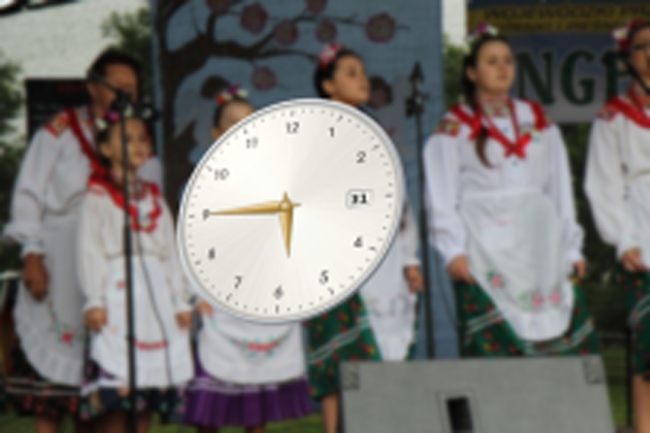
h=5 m=45
